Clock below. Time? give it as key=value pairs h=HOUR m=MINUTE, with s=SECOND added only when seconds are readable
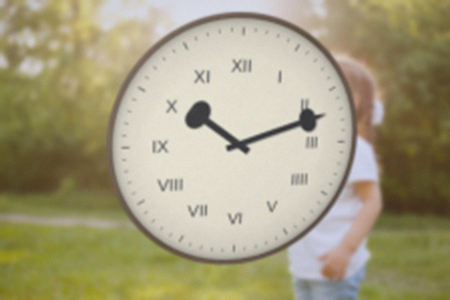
h=10 m=12
